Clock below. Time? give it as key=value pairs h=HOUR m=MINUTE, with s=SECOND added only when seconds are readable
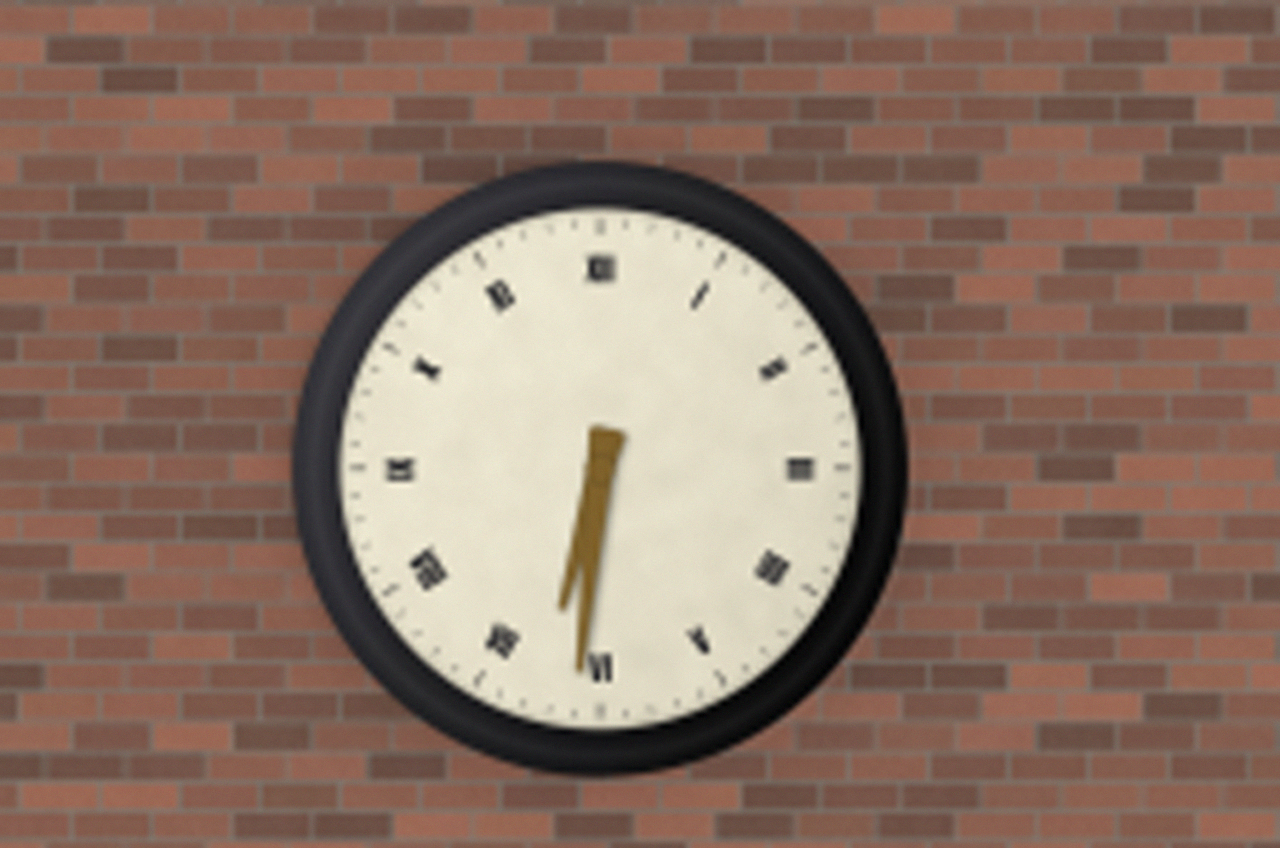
h=6 m=31
